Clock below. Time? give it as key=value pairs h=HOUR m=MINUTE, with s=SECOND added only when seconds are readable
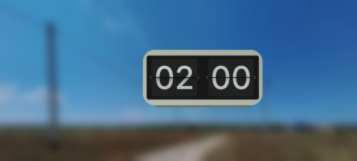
h=2 m=0
